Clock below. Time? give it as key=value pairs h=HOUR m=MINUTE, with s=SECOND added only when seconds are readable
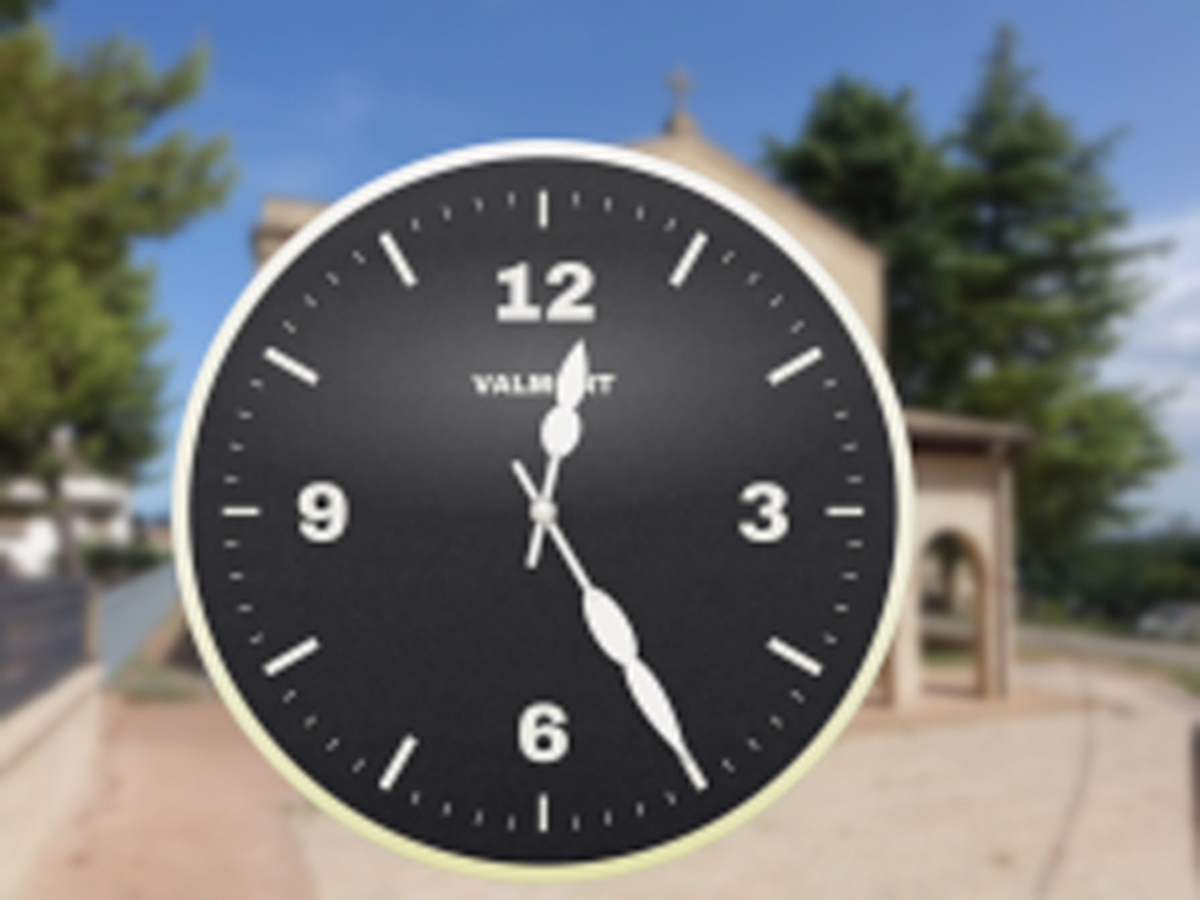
h=12 m=25
